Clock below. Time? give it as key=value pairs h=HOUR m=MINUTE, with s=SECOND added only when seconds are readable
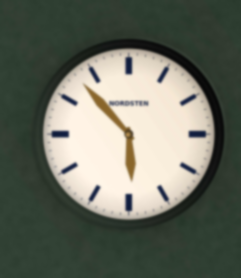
h=5 m=53
